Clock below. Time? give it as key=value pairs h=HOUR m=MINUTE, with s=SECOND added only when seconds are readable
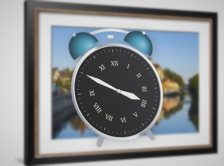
h=3 m=50
